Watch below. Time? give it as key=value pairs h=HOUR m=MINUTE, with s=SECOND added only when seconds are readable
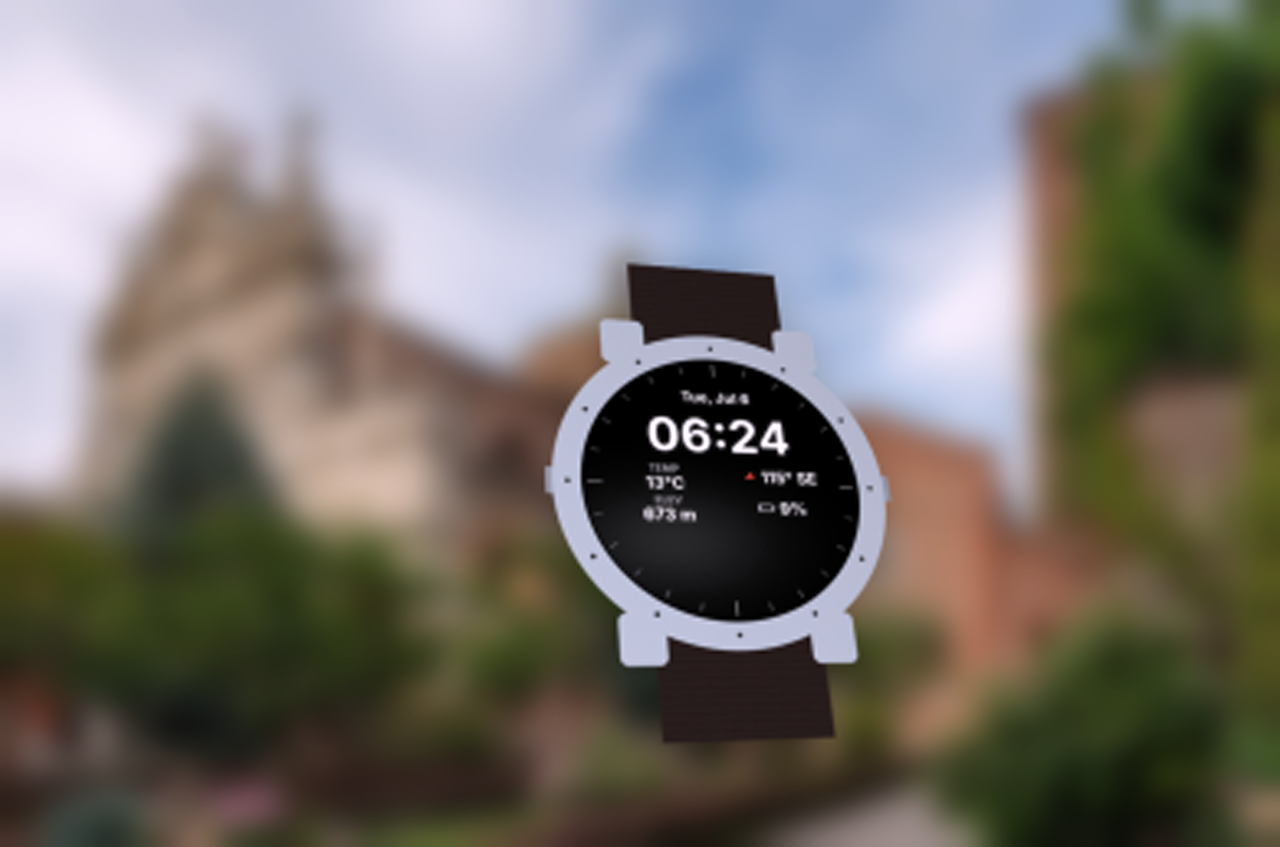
h=6 m=24
